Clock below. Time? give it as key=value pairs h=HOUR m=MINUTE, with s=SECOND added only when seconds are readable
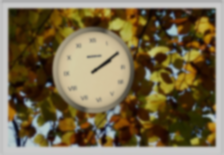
h=2 m=10
